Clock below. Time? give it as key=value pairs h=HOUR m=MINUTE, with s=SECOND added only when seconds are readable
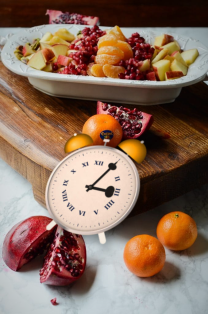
h=3 m=5
